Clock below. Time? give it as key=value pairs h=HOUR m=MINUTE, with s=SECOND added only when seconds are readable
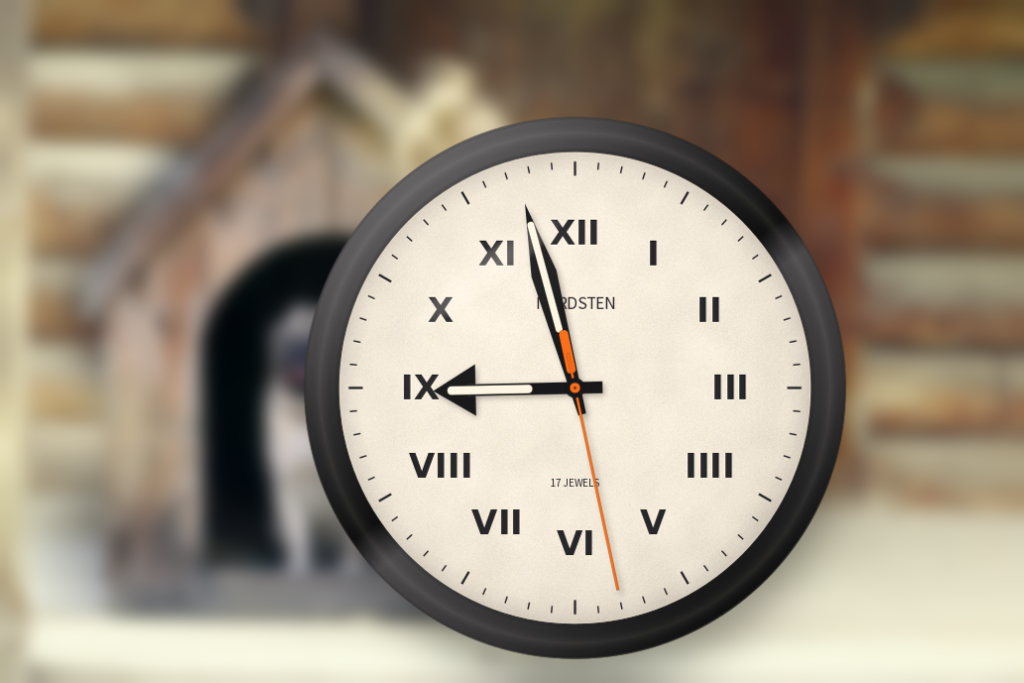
h=8 m=57 s=28
